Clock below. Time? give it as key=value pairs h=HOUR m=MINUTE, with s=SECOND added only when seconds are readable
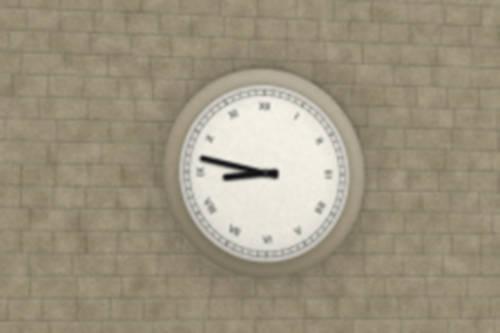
h=8 m=47
